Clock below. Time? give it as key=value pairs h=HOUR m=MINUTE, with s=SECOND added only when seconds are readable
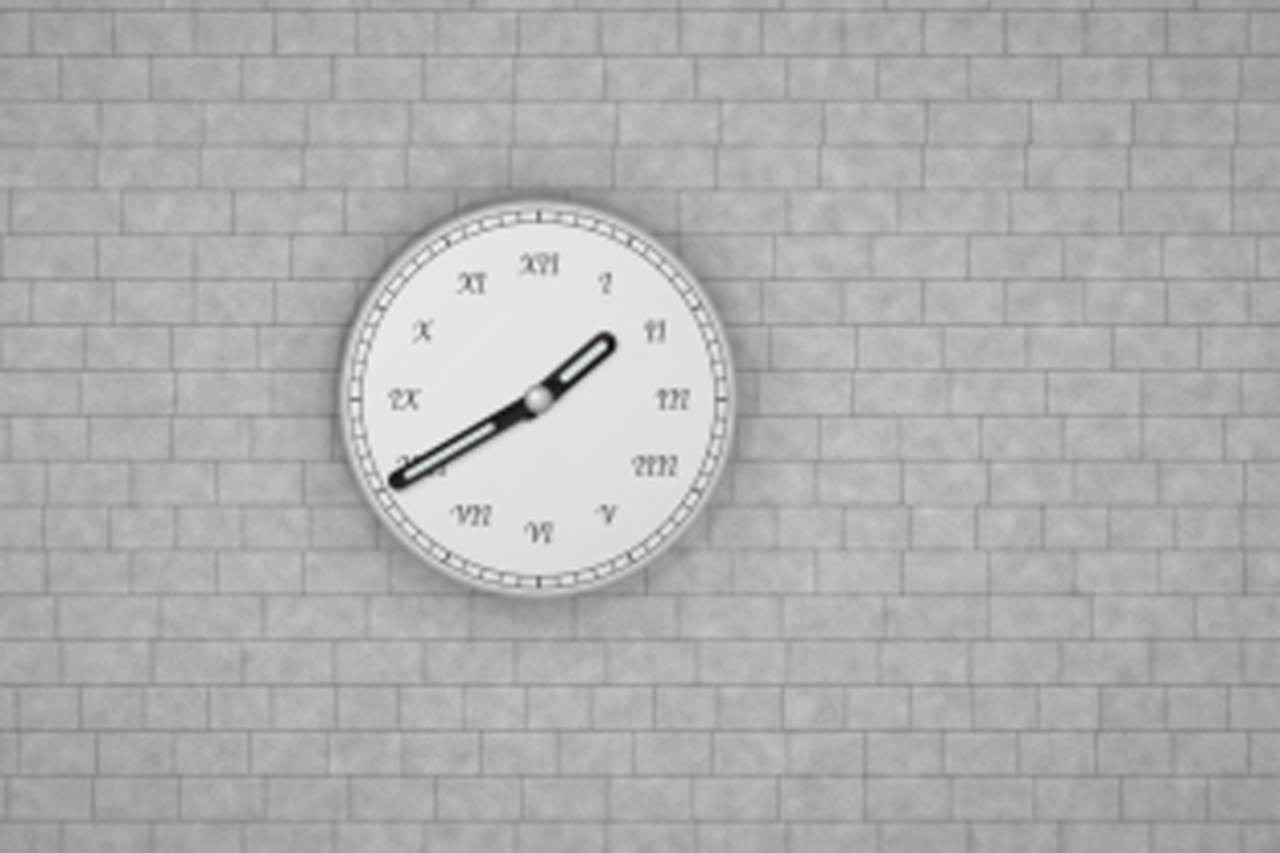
h=1 m=40
